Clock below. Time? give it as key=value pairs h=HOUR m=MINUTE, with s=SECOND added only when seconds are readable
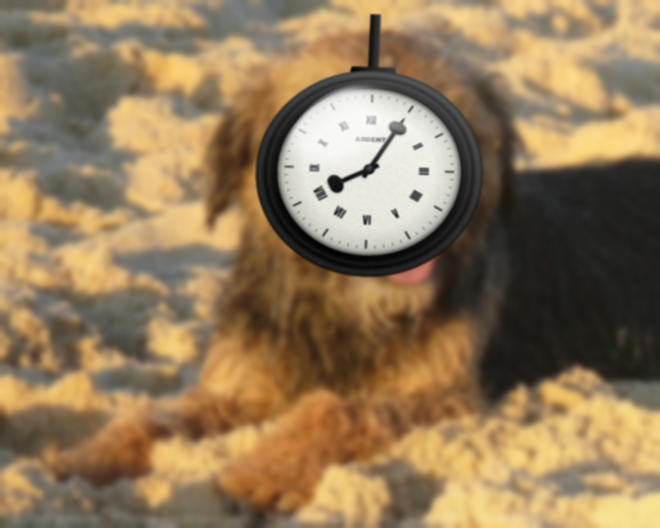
h=8 m=5
